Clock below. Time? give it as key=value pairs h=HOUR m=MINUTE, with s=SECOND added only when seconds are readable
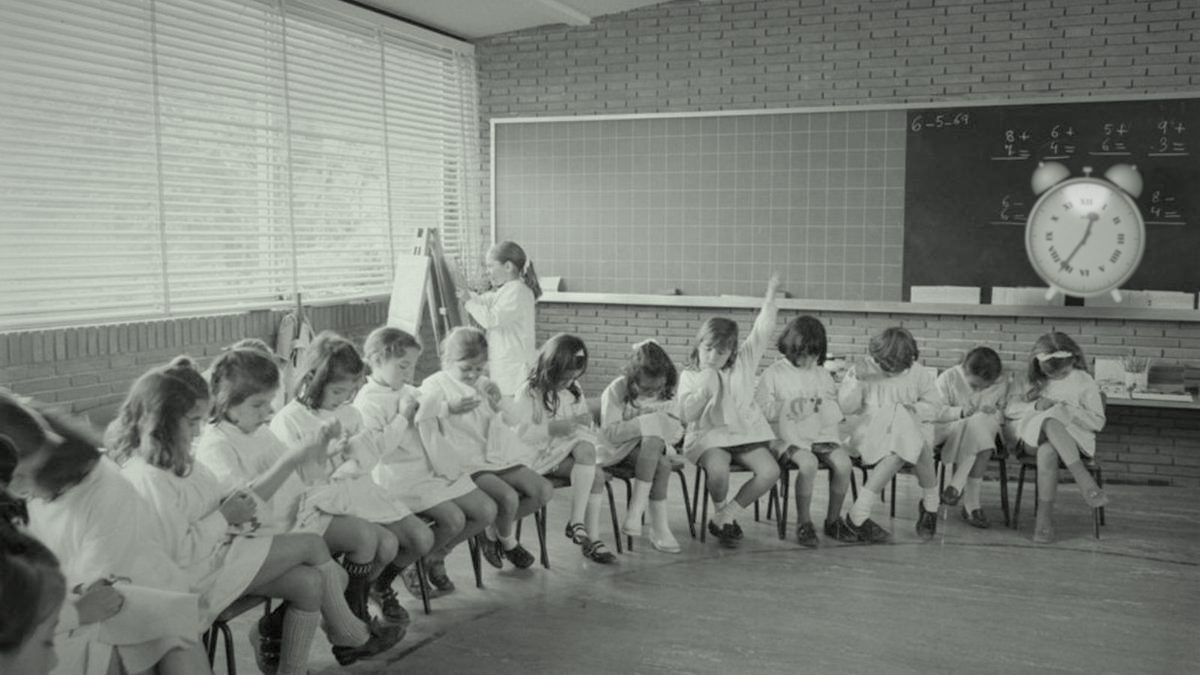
h=12 m=36
